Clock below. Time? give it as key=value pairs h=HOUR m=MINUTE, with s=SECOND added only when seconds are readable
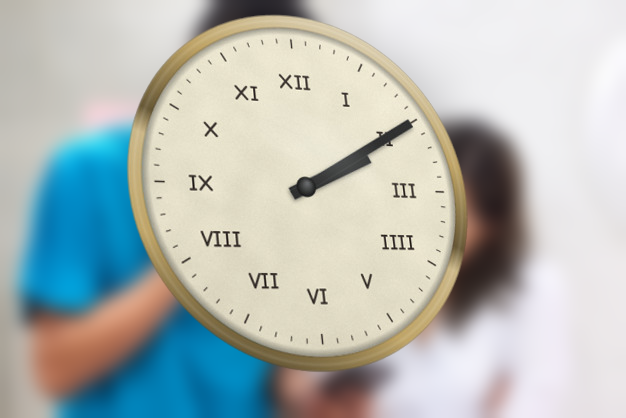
h=2 m=10
